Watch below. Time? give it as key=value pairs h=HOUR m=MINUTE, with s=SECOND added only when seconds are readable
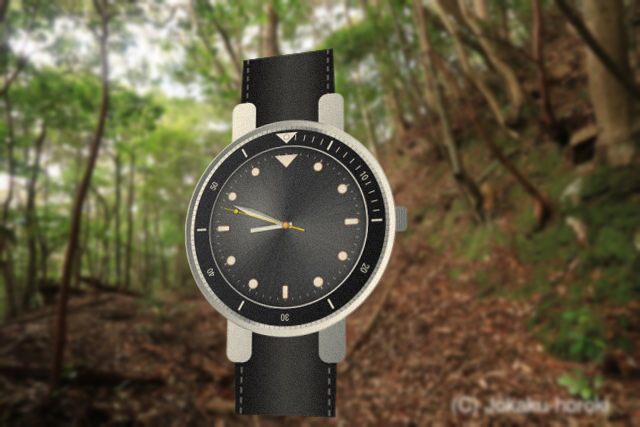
h=8 m=48 s=48
